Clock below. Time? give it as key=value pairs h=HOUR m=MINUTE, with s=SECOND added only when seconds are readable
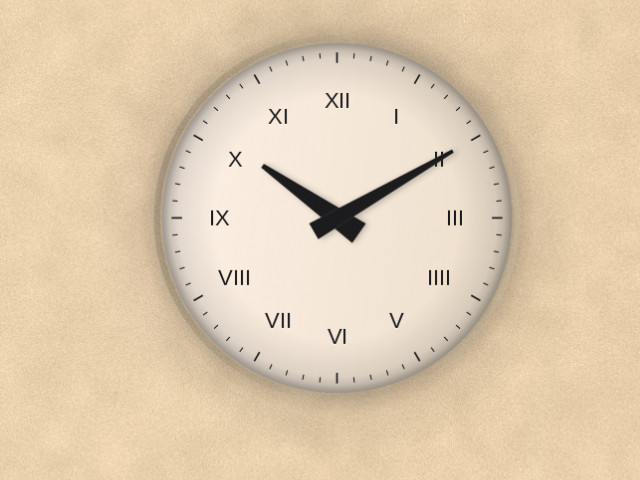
h=10 m=10
